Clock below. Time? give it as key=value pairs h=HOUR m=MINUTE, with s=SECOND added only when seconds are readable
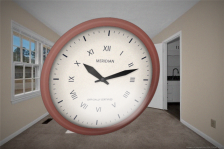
h=10 m=12
